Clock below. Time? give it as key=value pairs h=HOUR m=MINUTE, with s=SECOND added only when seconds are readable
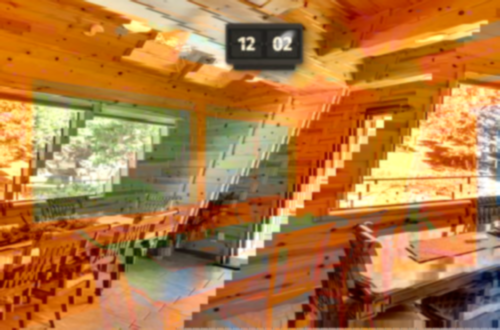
h=12 m=2
